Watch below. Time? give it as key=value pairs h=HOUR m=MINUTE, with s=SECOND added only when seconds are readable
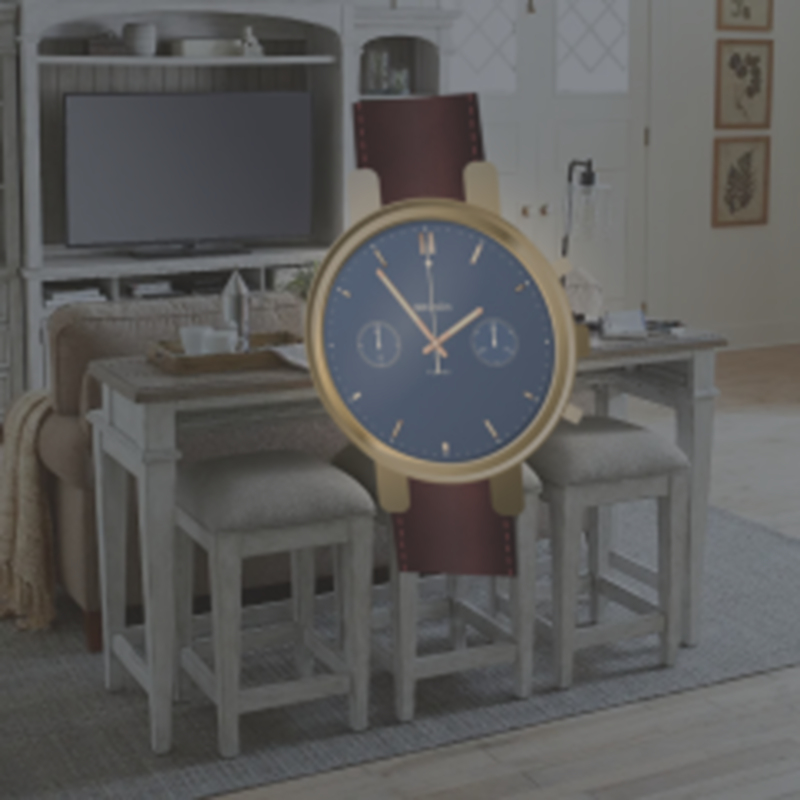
h=1 m=54
